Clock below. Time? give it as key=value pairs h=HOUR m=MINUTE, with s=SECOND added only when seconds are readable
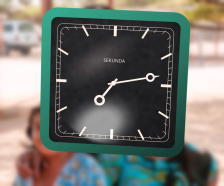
h=7 m=13
